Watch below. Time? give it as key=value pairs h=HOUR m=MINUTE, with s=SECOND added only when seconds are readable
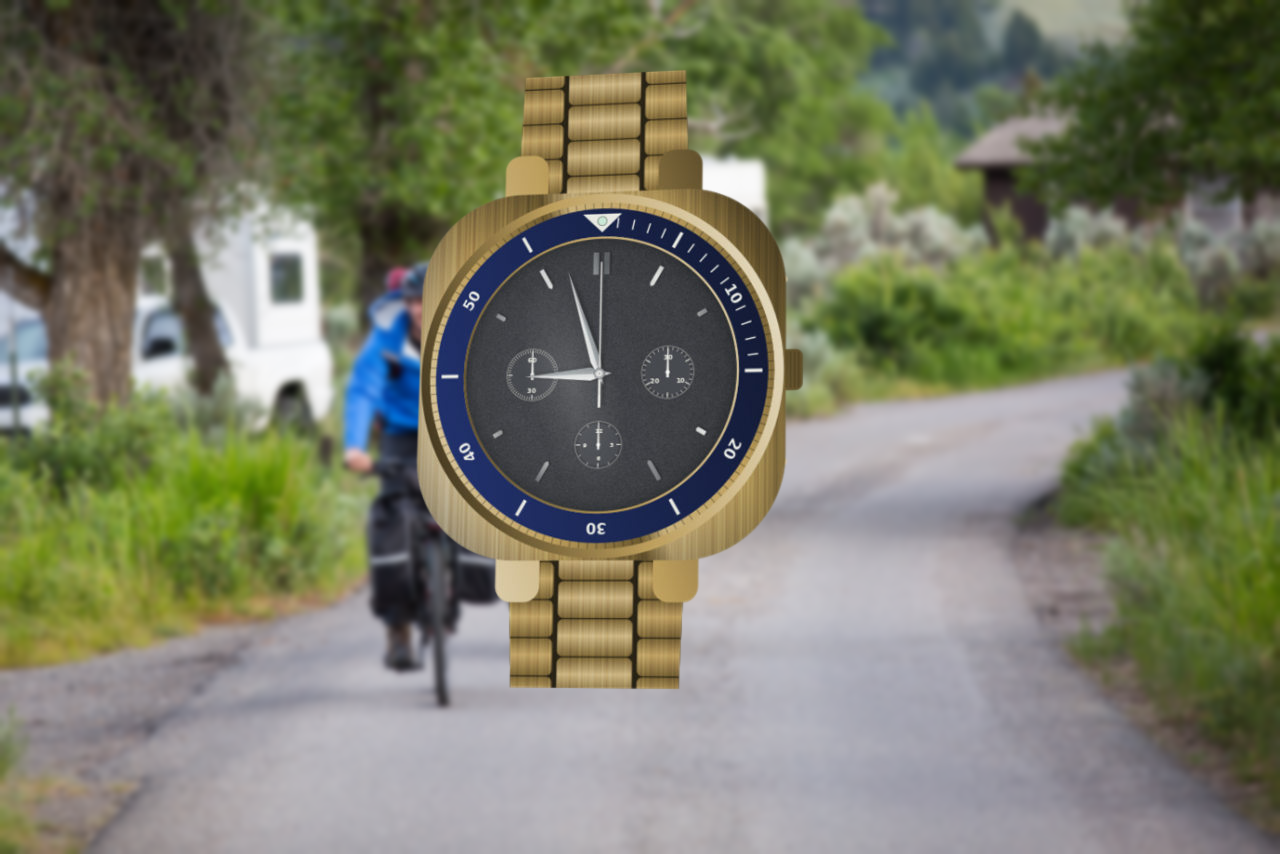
h=8 m=57
